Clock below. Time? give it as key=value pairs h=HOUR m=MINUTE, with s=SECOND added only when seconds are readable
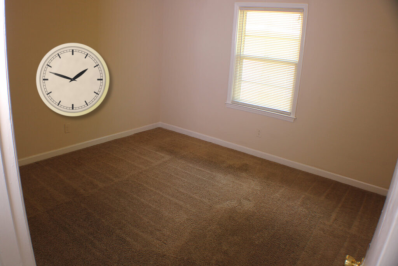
h=1 m=48
